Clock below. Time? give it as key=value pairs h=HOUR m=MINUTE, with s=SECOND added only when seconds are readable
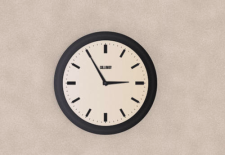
h=2 m=55
